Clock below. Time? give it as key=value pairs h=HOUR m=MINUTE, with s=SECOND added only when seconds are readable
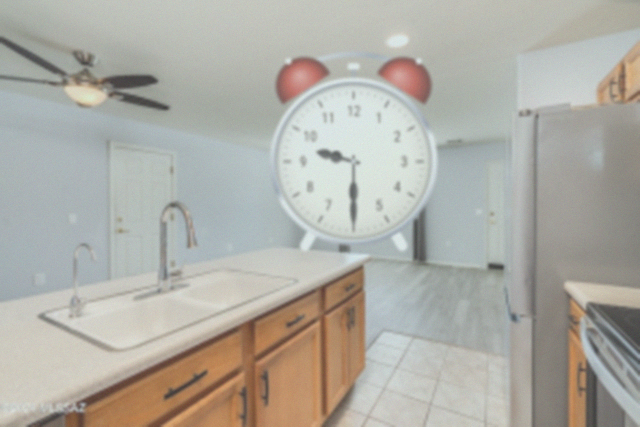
h=9 m=30
